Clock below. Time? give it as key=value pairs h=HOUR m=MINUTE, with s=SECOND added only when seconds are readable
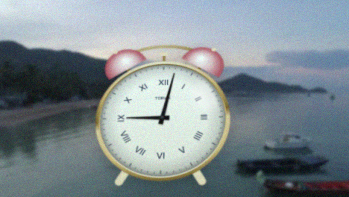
h=9 m=2
